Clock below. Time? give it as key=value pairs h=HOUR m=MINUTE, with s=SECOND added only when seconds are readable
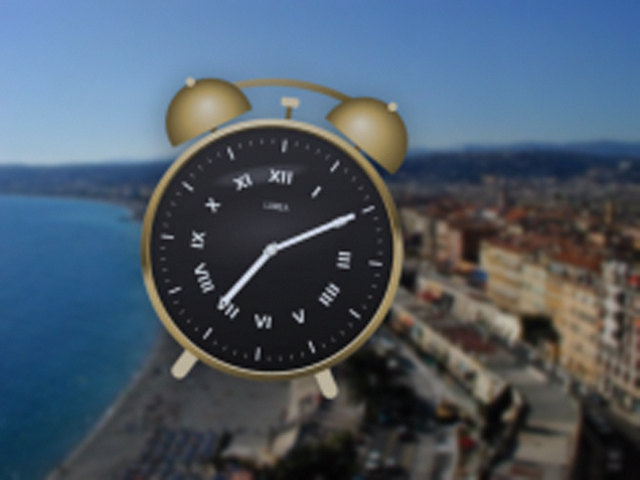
h=7 m=10
